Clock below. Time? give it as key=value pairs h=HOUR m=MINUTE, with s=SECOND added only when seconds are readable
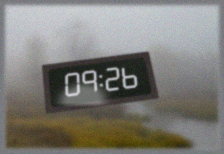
h=9 m=26
